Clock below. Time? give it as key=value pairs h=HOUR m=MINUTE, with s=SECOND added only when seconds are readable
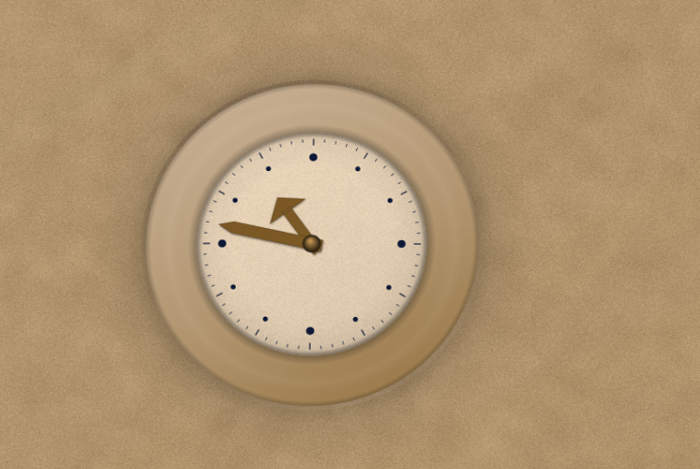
h=10 m=47
